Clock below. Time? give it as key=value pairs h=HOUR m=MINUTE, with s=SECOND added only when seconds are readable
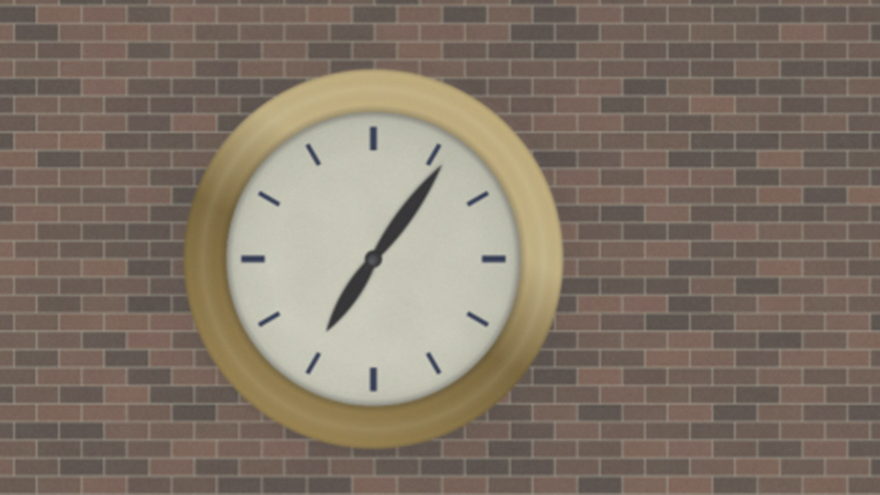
h=7 m=6
